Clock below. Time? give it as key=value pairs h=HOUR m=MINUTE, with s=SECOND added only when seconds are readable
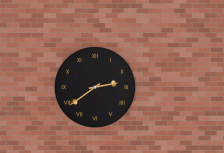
h=2 m=39
